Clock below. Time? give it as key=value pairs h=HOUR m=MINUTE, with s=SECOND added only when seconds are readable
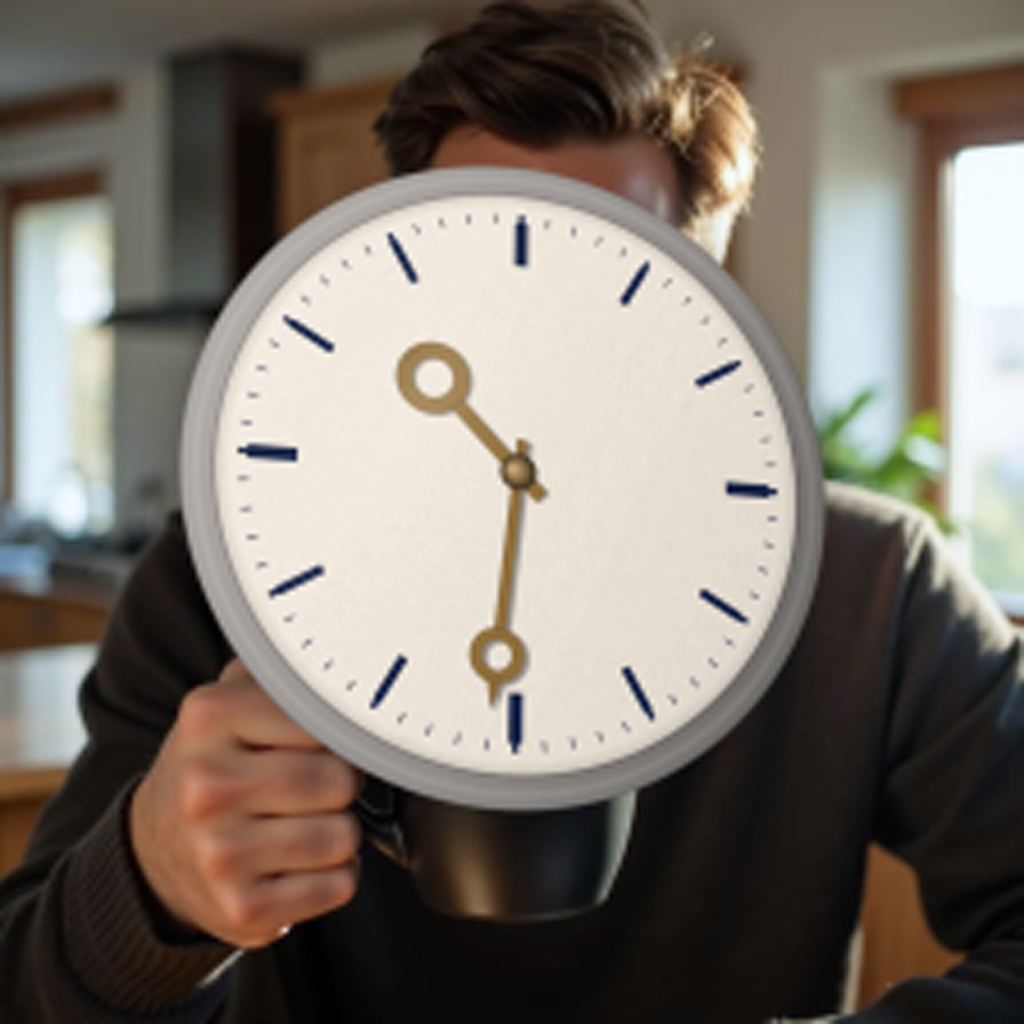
h=10 m=31
